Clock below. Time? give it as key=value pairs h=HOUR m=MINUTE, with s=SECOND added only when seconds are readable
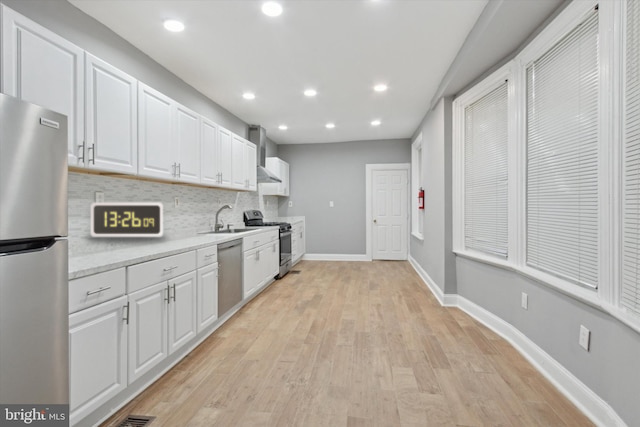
h=13 m=26
